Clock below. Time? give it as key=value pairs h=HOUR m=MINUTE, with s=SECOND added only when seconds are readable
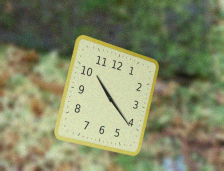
h=10 m=21
